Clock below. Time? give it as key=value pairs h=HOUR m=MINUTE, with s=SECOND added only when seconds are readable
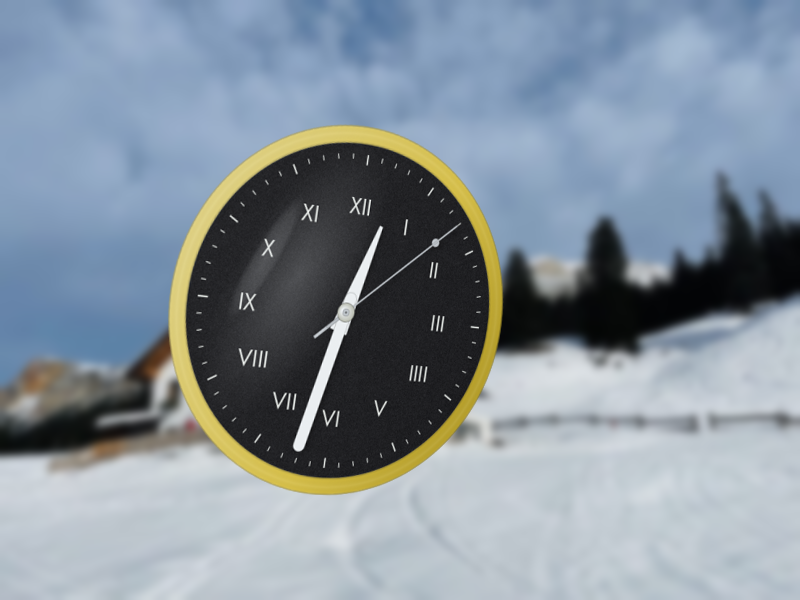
h=12 m=32 s=8
